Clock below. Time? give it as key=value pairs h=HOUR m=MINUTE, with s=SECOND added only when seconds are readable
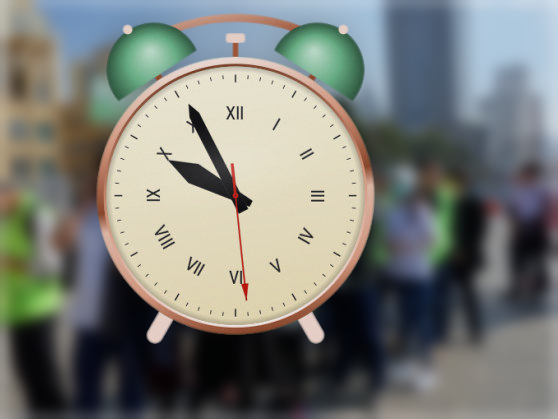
h=9 m=55 s=29
